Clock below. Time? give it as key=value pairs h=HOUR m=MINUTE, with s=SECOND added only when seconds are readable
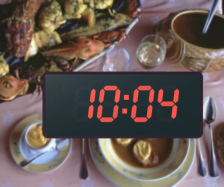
h=10 m=4
